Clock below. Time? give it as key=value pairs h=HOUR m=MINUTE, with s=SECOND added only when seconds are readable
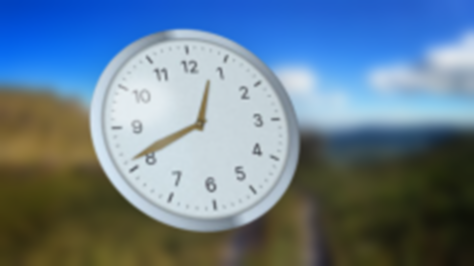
h=12 m=41
